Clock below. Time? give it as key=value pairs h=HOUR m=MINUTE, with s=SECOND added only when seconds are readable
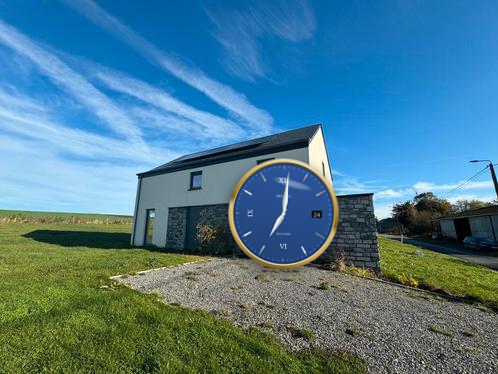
h=7 m=1
